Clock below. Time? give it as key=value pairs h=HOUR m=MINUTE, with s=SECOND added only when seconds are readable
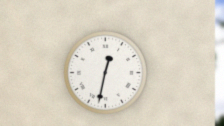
h=12 m=32
